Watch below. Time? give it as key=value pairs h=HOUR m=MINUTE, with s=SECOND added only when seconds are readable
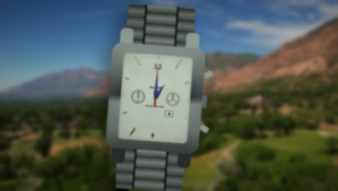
h=1 m=0
